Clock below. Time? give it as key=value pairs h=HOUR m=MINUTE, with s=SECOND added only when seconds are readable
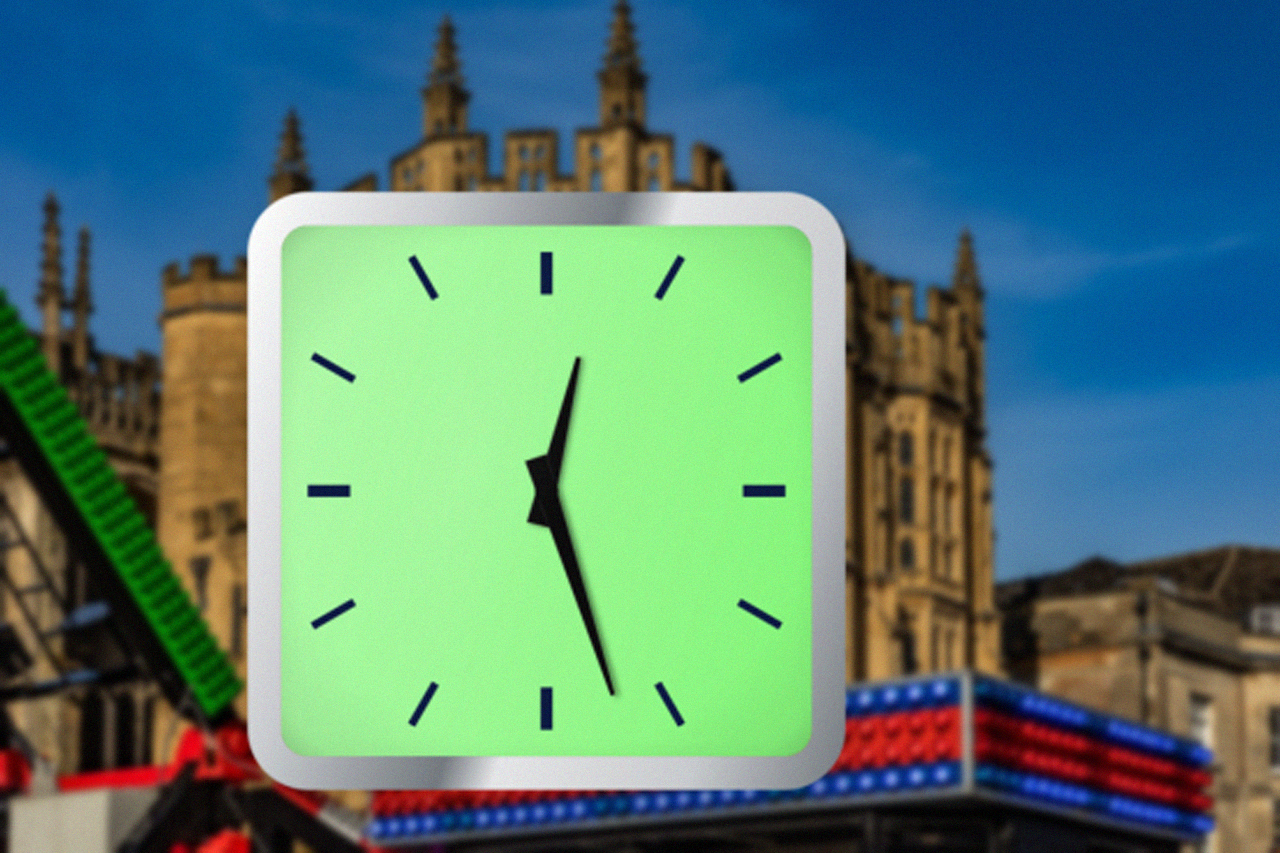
h=12 m=27
